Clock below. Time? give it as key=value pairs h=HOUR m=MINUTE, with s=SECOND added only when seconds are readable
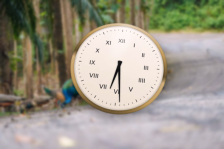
h=6 m=29
